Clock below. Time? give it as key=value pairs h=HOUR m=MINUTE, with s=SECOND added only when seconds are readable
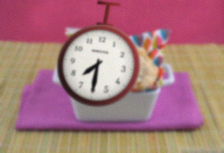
h=7 m=30
